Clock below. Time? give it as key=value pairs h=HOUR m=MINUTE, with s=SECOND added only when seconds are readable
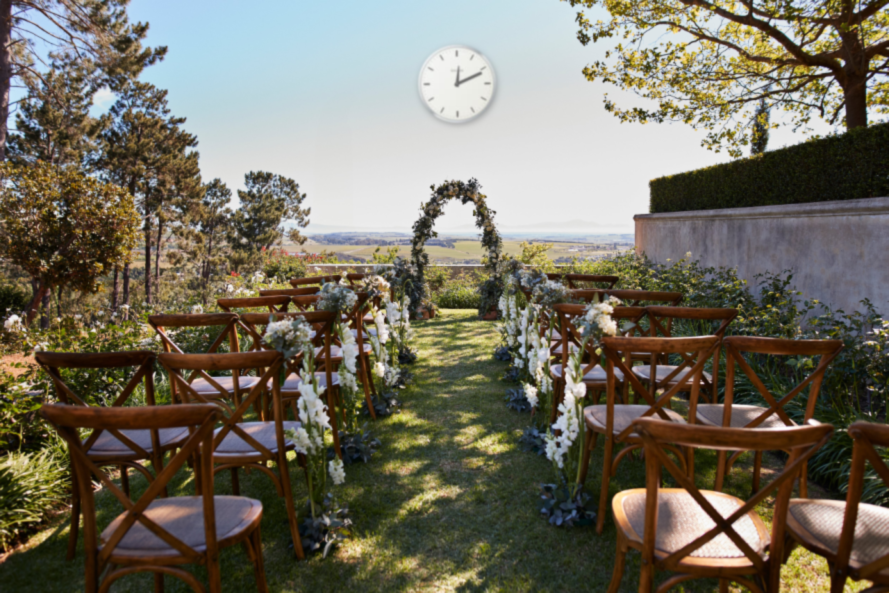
h=12 m=11
